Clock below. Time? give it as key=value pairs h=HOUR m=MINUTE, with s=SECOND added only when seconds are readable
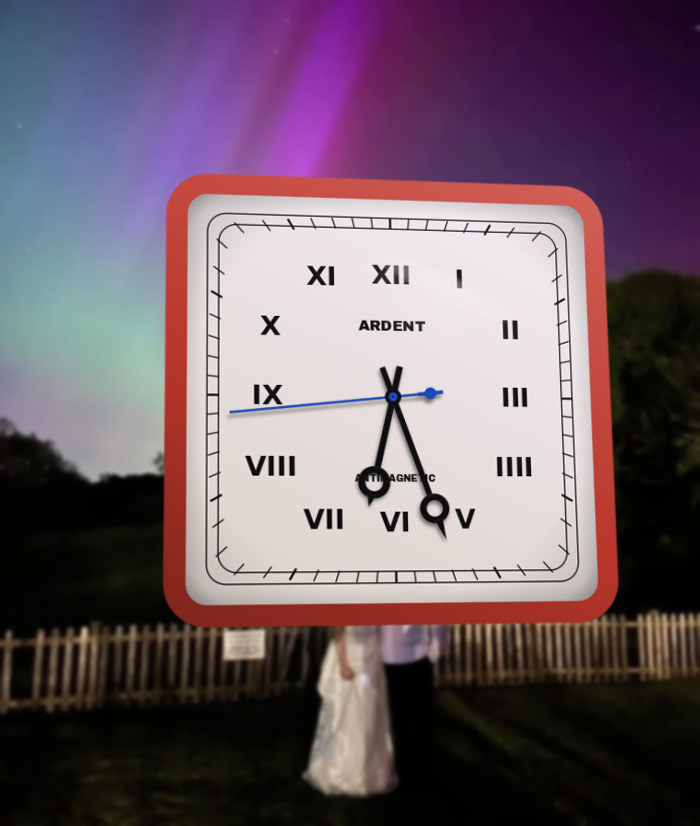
h=6 m=26 s=44
